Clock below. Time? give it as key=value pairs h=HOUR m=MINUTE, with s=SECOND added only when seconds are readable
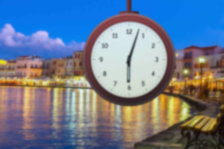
h=6 m=3
